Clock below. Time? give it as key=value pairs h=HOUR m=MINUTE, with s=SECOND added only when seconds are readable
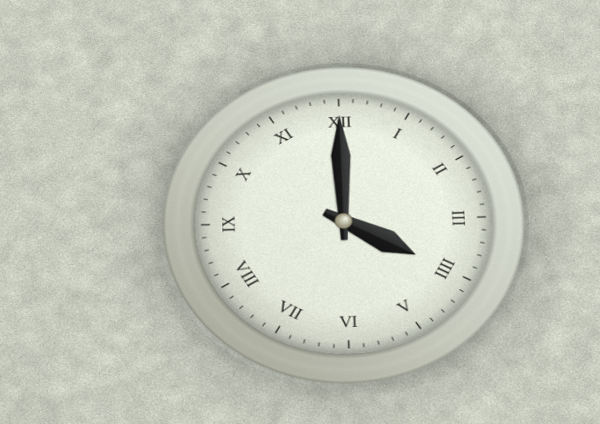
h=4 m=0
